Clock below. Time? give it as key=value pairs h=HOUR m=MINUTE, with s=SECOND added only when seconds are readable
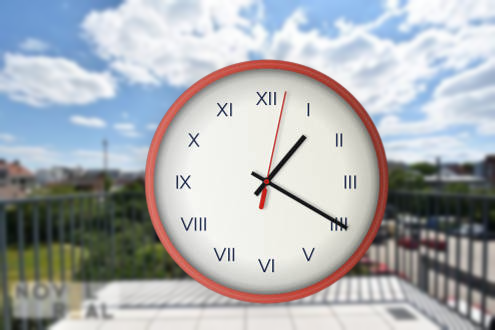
h=1 m=20 s=2
